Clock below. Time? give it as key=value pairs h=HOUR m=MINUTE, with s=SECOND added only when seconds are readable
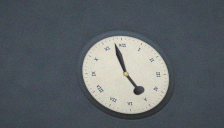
h=4 m=58
